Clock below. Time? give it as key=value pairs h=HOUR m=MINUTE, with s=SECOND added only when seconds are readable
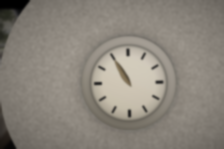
h=10 m=55
